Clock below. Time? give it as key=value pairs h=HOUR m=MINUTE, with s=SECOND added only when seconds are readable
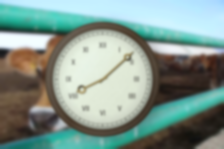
h=8 m=8
